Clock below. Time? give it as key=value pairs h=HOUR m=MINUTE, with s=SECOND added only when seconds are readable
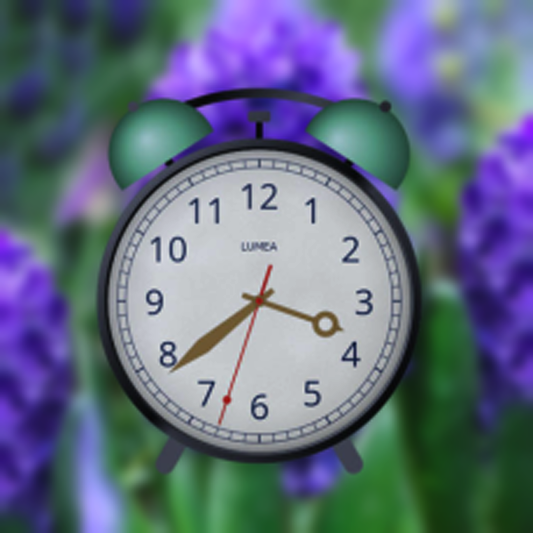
h=3 m=38 s=33
